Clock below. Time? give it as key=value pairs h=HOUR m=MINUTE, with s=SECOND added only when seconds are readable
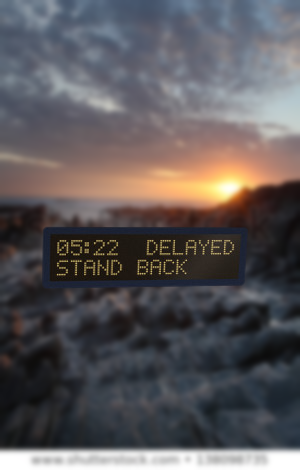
h=5 m=22
